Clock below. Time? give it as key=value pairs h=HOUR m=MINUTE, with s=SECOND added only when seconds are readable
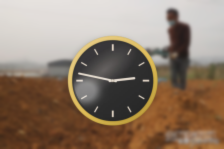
h=2 m=47
